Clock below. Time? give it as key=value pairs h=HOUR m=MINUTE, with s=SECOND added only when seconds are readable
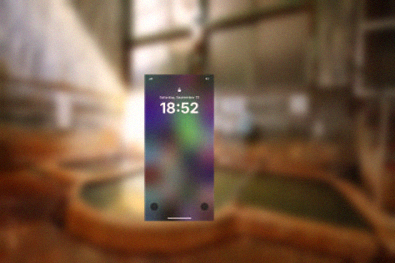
h=18 m=52
